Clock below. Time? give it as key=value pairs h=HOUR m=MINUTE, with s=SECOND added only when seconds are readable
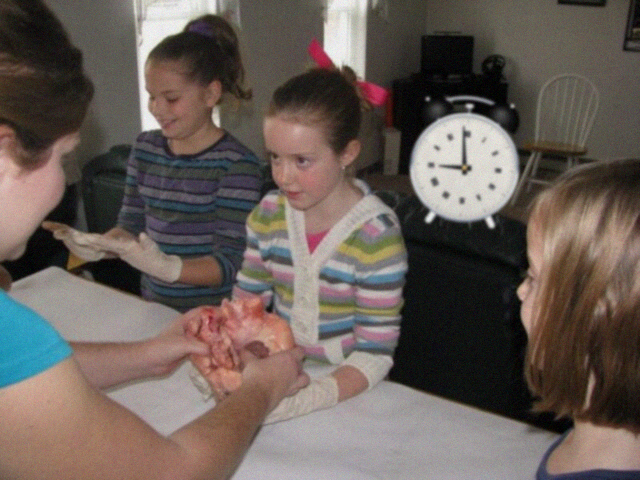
h=8 m=59
